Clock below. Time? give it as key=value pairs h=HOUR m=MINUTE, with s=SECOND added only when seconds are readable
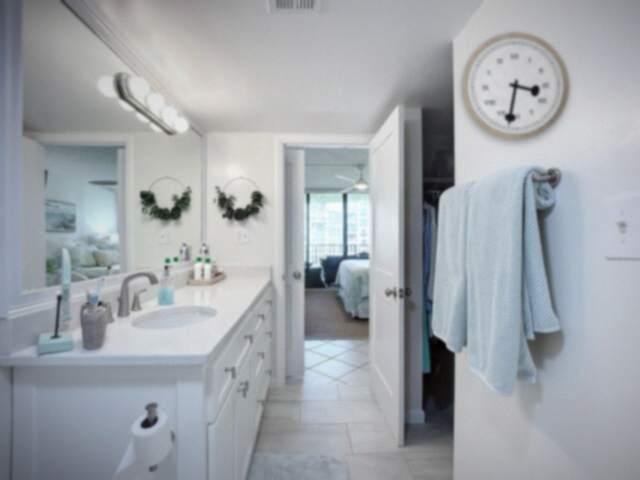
h=3 m=32
